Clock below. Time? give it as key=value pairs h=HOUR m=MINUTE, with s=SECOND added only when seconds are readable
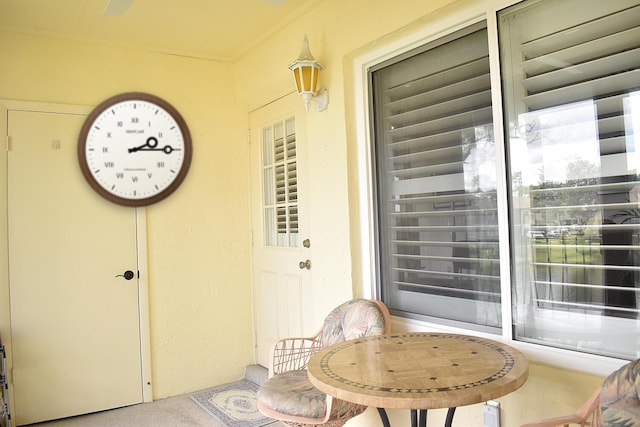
h=2 m=15
